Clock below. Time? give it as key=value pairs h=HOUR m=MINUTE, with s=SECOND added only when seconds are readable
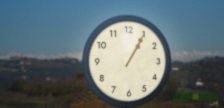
h=1 m=5
